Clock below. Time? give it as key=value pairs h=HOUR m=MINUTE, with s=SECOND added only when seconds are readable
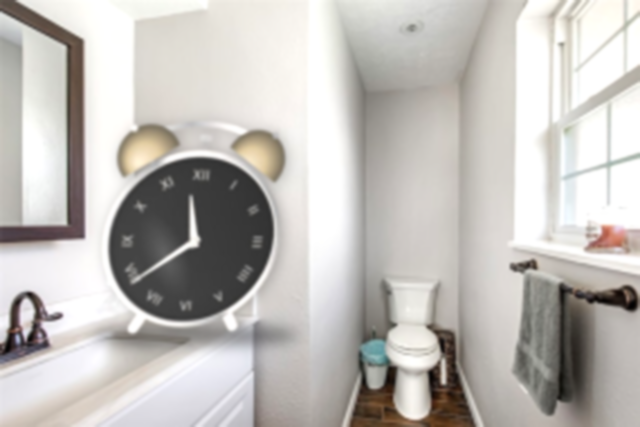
h=11 m=39
